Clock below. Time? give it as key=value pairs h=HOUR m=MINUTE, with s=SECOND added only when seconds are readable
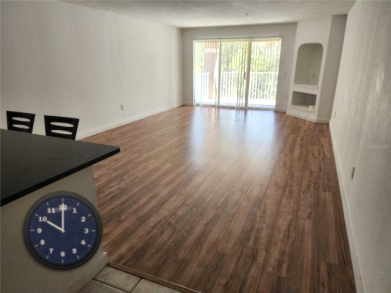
h=10 m=0
